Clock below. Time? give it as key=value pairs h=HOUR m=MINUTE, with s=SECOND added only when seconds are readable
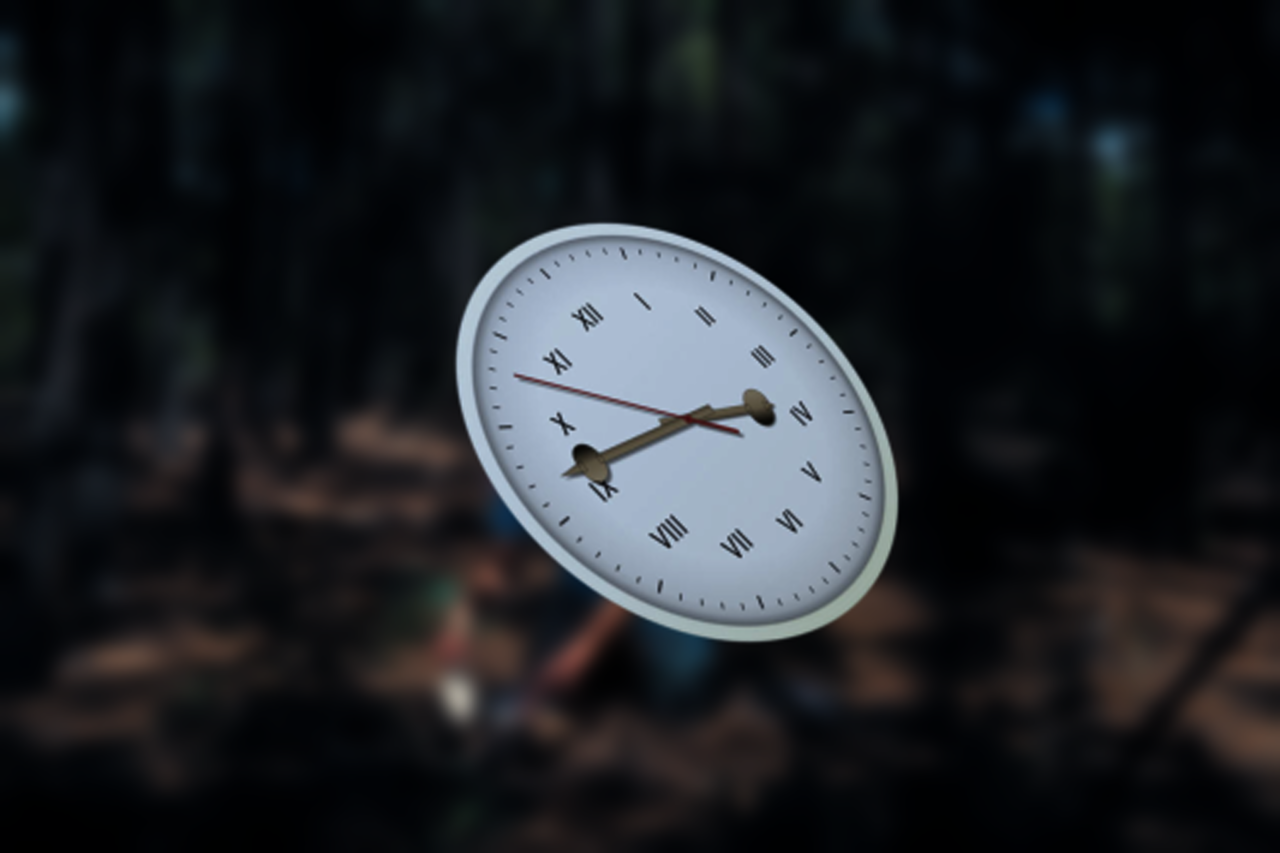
h=3 m=46 s=53
